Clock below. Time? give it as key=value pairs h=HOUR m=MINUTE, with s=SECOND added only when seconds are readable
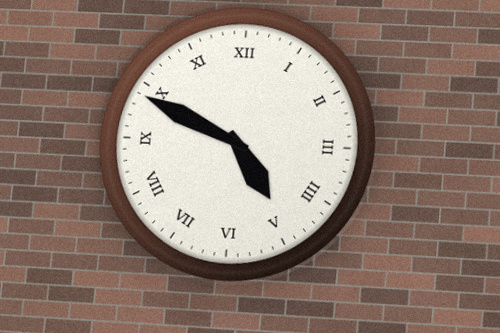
h=4 m=49
